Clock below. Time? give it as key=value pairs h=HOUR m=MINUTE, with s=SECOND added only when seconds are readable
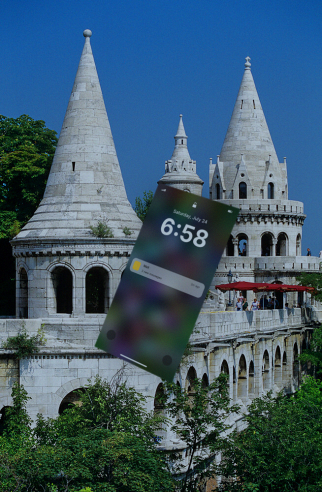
h=6 m=58
